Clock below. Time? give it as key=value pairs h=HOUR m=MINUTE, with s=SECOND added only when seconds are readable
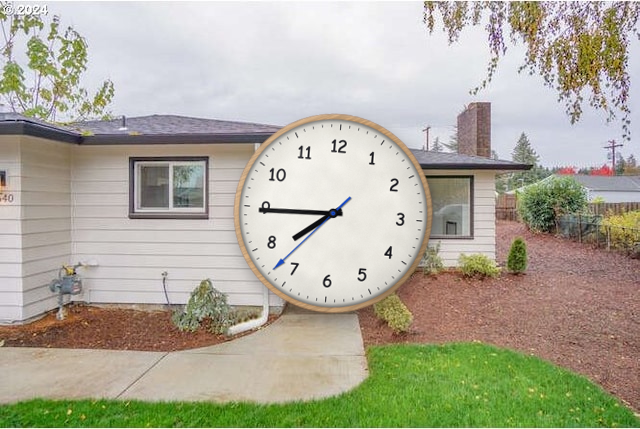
h=7 m=44 s=37
